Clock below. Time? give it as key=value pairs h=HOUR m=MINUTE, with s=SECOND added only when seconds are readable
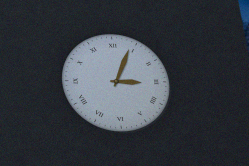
h=3 m=4
